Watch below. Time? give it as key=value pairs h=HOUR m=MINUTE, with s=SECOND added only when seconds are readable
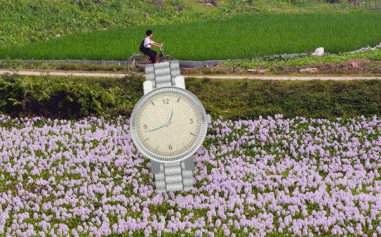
h=12 m=43
